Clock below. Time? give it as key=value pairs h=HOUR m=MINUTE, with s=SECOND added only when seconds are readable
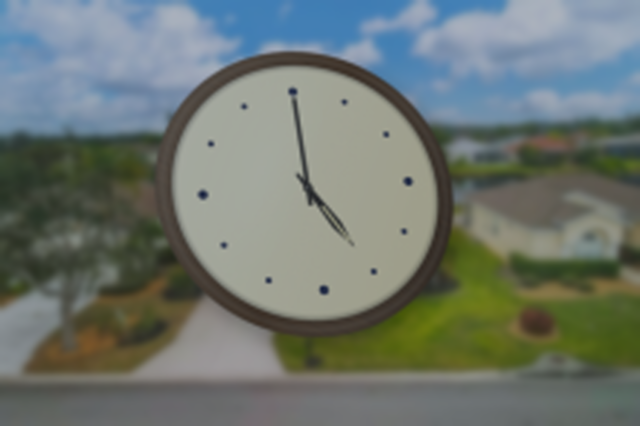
h=5 m=0
